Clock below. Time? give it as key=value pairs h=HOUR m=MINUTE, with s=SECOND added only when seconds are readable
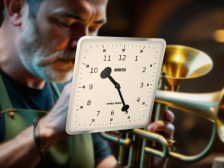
h=10 m=25
